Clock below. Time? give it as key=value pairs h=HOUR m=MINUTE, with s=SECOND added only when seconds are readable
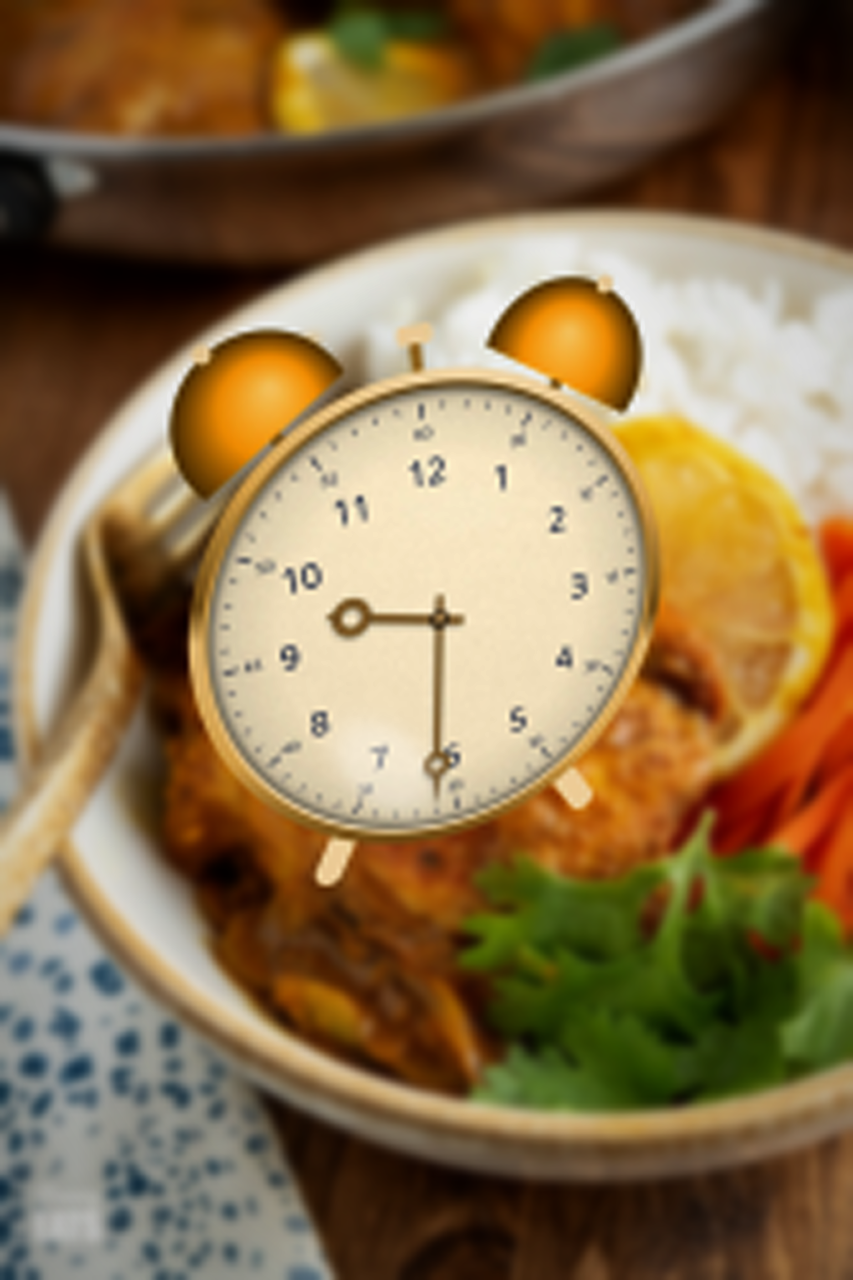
h=9 m=31
